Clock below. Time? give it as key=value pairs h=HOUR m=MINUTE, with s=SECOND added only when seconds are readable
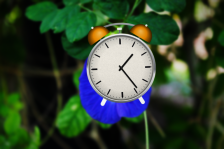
h=1 m=24
